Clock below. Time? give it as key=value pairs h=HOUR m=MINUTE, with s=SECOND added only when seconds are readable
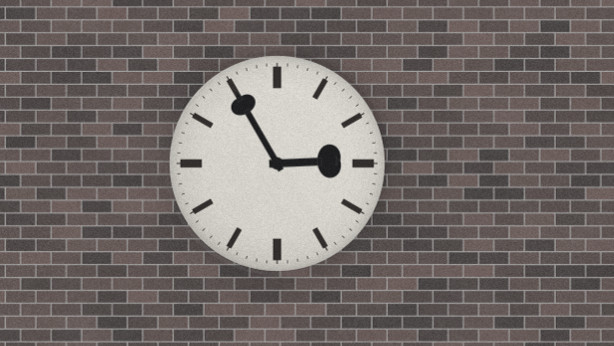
h=2 m=55
